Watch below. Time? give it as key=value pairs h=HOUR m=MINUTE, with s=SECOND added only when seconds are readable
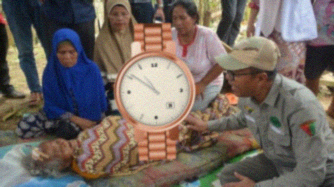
h=10 m=51
